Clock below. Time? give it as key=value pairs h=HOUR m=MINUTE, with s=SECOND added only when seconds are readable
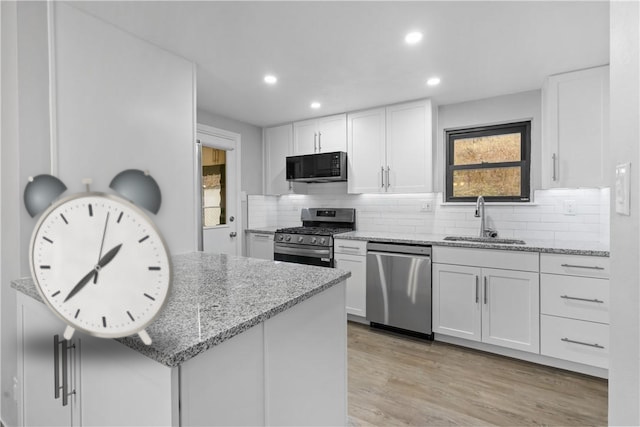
h=1 m=38 s=3
